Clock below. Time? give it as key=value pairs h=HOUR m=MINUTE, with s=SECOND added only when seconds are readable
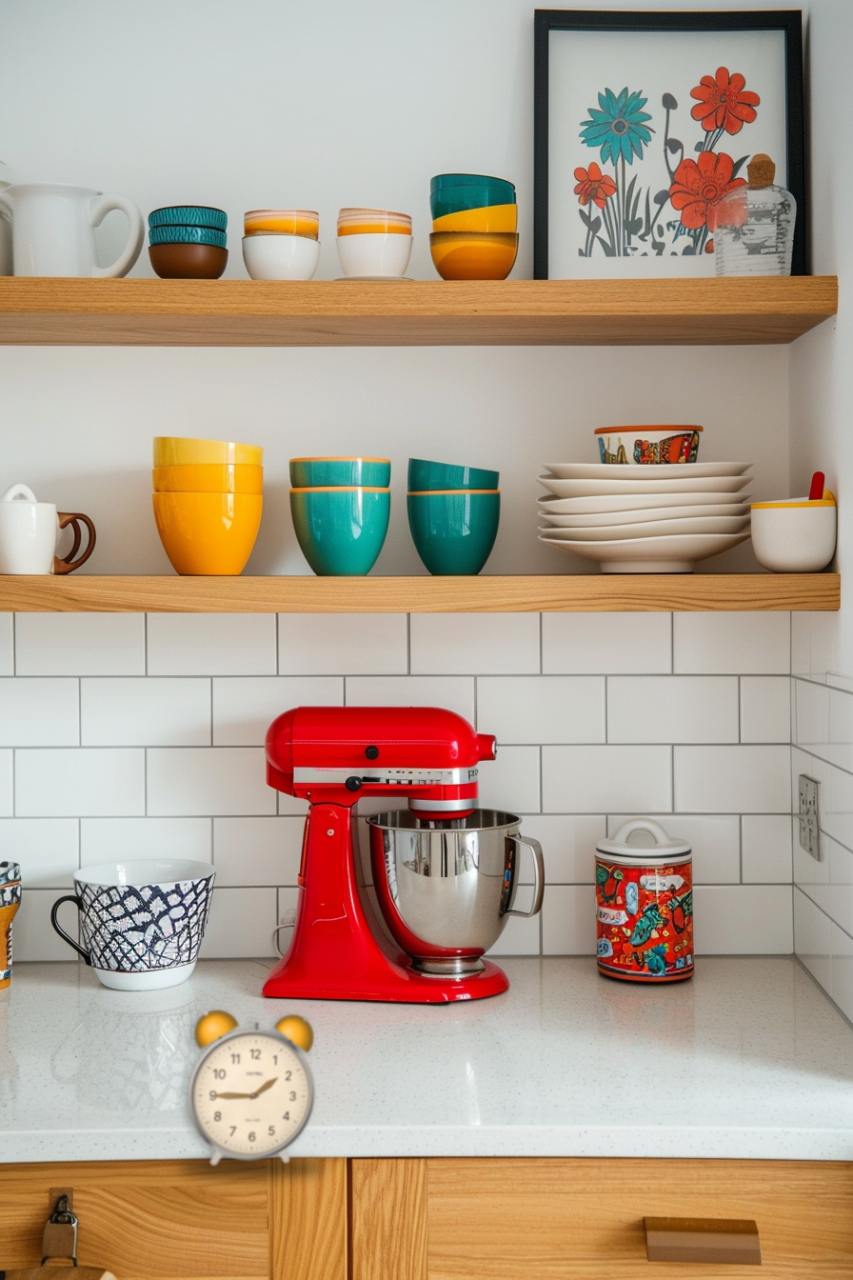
h=1 m=45
